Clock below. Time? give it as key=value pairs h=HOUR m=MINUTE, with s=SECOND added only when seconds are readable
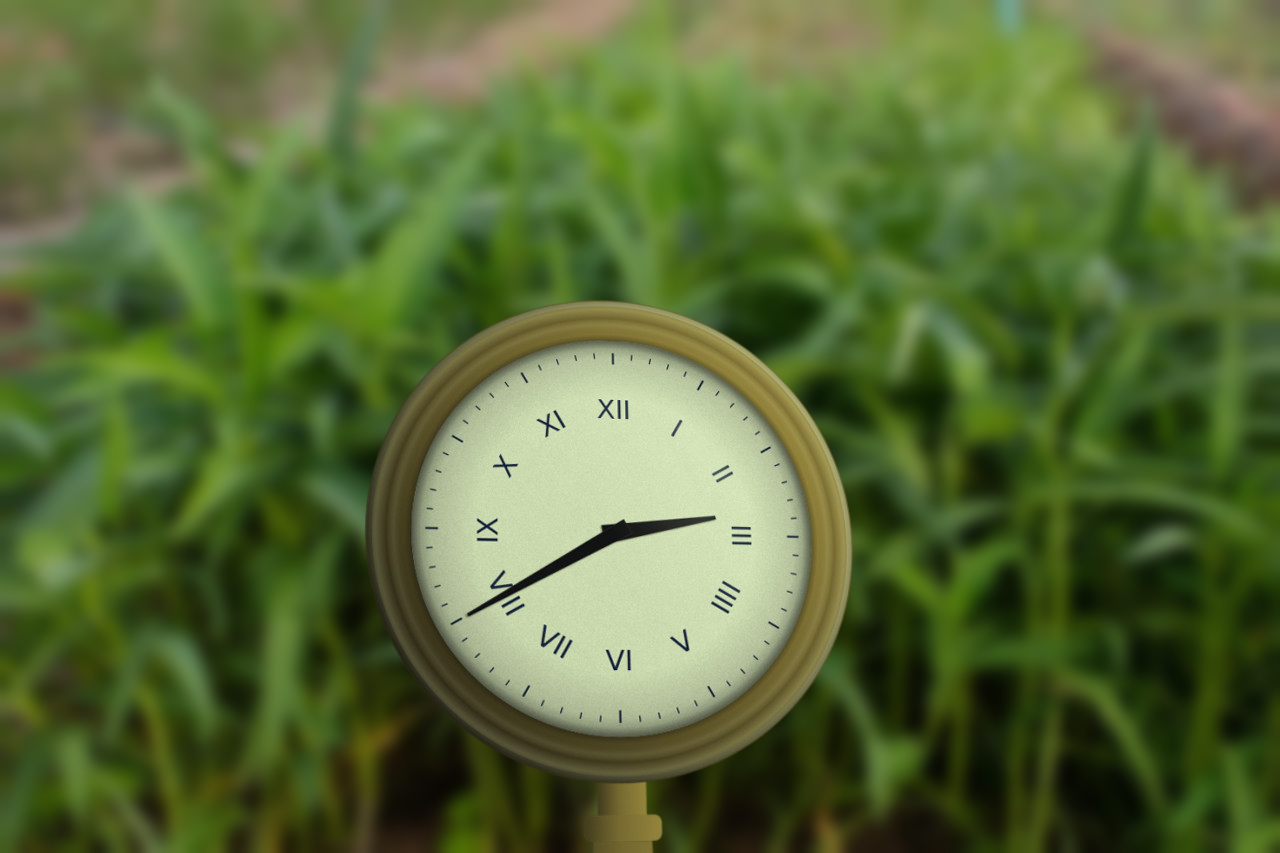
h=2 m=40
